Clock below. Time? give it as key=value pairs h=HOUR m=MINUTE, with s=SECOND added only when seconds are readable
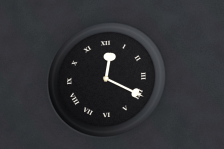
h=12 m=20
